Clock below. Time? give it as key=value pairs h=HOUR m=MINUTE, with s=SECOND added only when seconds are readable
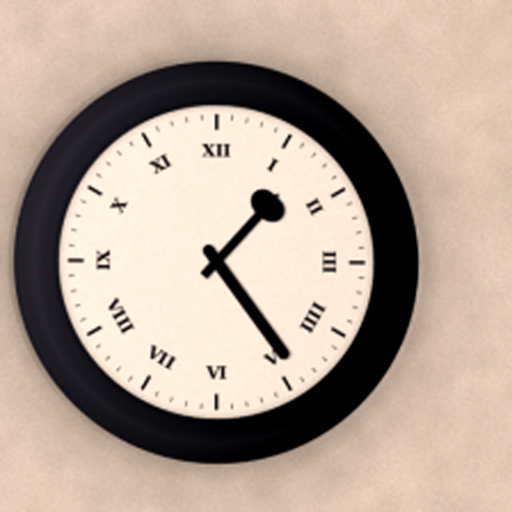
h=1 m=24
